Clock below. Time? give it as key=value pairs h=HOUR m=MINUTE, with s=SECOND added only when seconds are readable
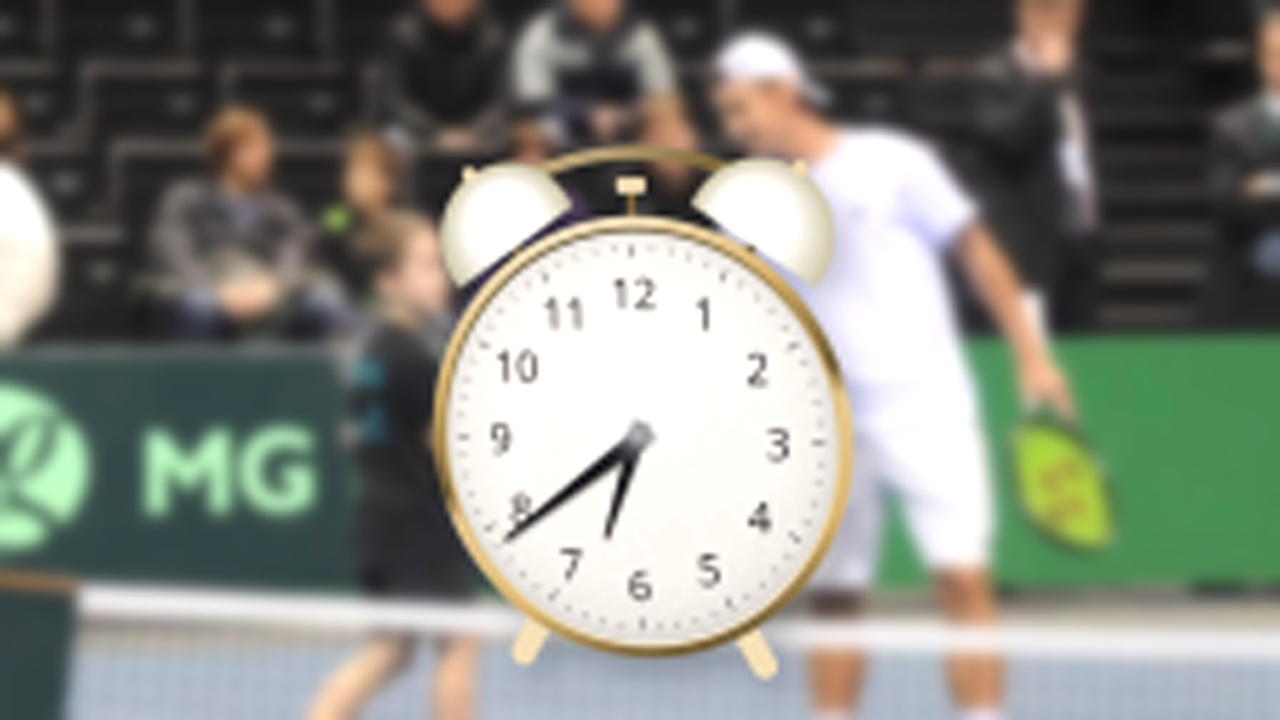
h=6 m=39
